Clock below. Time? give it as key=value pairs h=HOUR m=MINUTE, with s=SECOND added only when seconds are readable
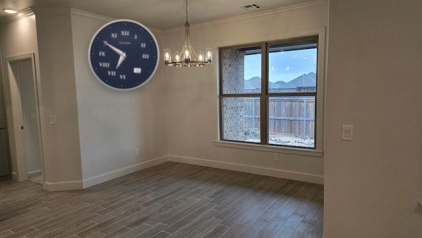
h=6 m=50
